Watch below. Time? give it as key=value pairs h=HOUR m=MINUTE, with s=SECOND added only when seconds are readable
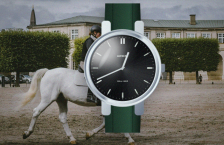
h=12 m=41
